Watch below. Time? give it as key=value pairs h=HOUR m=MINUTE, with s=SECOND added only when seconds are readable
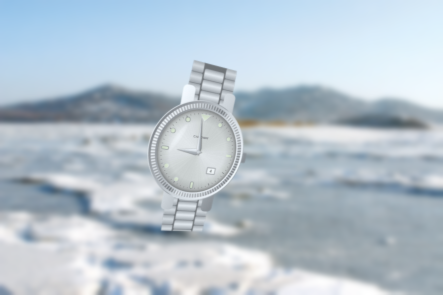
h=8 m=59
